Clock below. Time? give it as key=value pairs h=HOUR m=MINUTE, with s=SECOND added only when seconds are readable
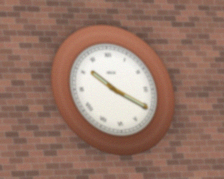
h=10 m=20
